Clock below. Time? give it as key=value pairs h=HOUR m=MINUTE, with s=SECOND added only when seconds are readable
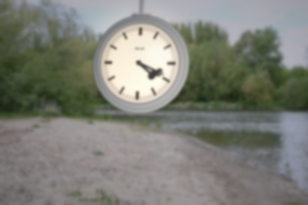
h=4 m=19
